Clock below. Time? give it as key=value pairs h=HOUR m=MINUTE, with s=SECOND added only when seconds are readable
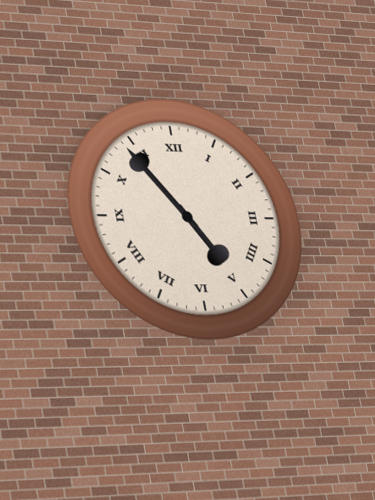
h=4 m=54
